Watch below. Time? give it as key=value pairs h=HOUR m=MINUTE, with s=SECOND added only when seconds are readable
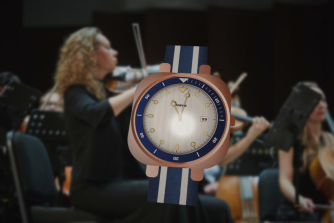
h=11 m=2
